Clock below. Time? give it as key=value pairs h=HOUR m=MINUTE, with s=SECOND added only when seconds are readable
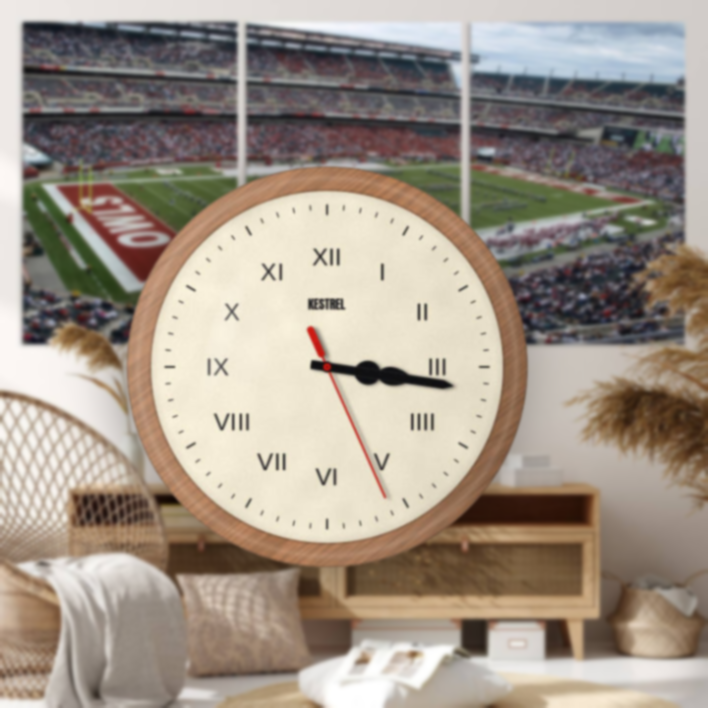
h=3 m=16 s=26
